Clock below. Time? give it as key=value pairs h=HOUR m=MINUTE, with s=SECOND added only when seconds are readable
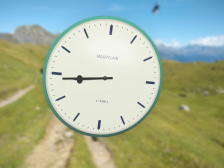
h=8 m=44
